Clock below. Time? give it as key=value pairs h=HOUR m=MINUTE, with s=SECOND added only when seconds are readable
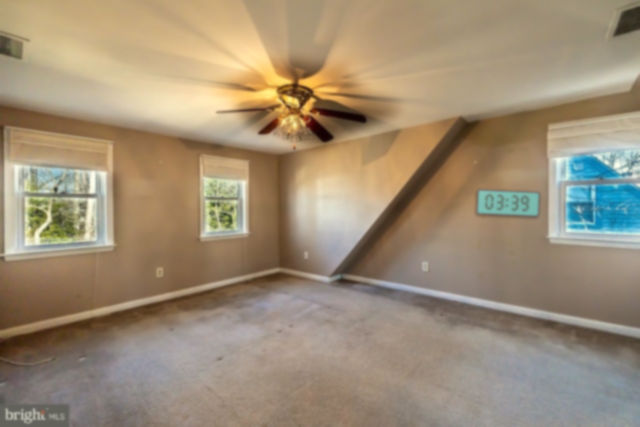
h=3 m=39
